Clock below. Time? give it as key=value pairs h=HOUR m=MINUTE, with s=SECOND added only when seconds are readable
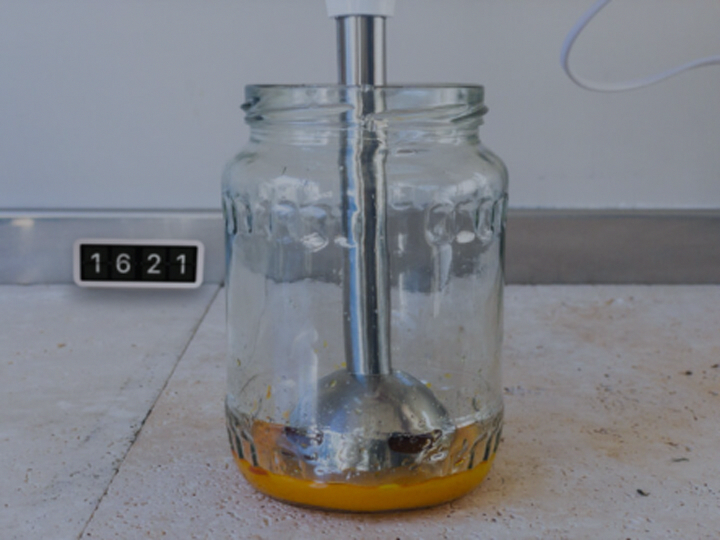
h=16 m=21
